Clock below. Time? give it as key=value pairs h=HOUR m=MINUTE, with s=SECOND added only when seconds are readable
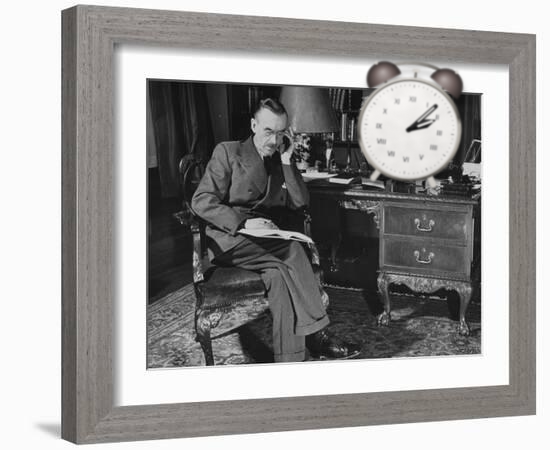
h=2 m=7
